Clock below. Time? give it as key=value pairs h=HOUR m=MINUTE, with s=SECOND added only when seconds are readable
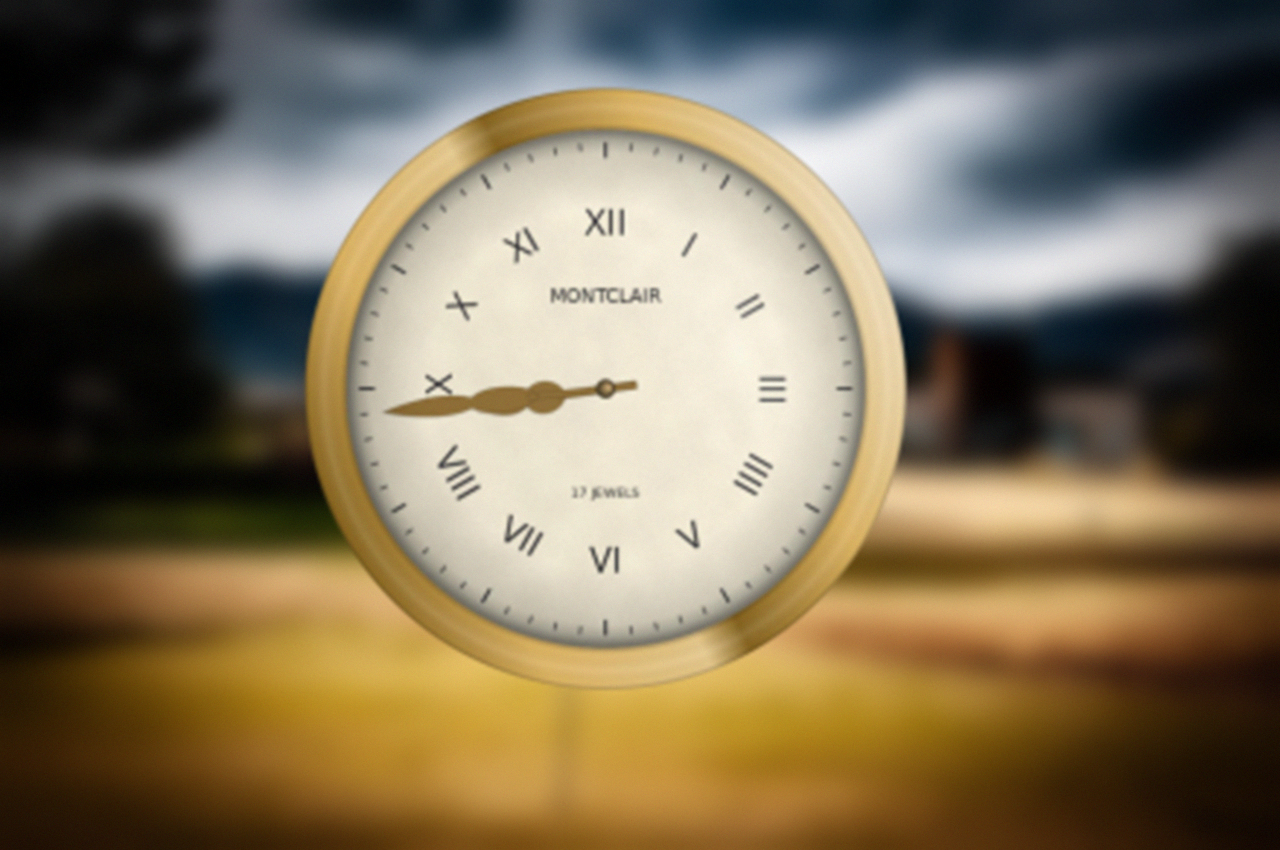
h=8 m=44
